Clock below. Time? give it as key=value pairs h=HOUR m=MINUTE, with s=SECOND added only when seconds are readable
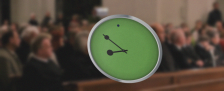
h=8 m=53
